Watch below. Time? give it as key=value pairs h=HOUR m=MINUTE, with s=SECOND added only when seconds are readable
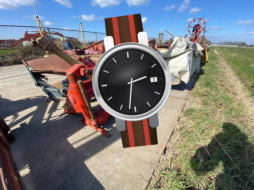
h=2 m=32
